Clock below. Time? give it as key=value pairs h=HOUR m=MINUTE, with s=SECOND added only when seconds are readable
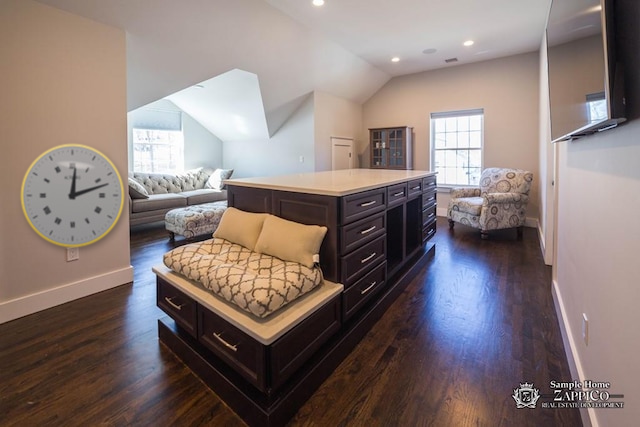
h=12 m=12
